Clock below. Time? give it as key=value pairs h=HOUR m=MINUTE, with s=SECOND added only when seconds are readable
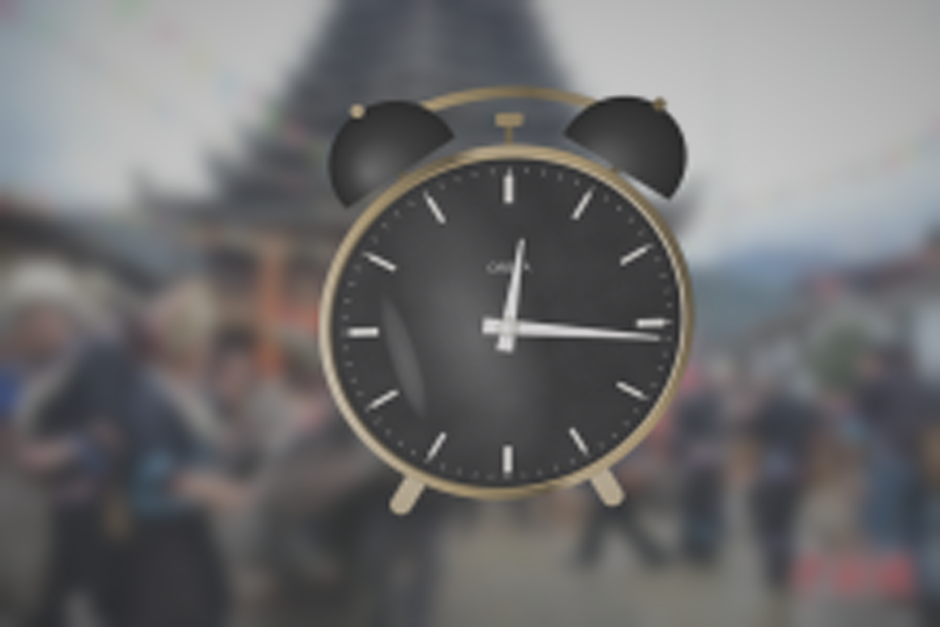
h=12 m=16
